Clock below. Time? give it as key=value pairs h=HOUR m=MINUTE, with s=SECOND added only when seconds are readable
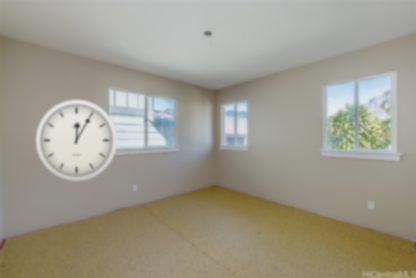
h=12 m=5
